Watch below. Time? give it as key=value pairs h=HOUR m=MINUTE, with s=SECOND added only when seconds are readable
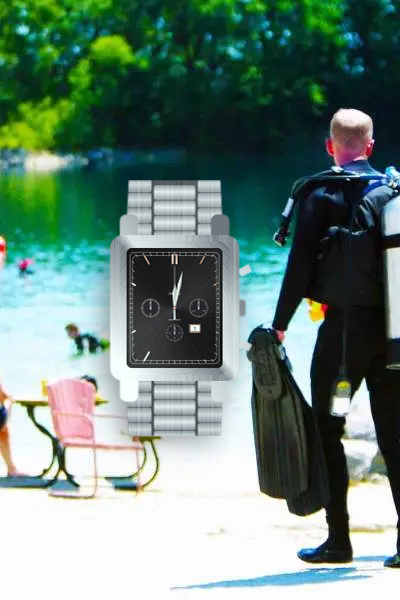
h=12 m=2
